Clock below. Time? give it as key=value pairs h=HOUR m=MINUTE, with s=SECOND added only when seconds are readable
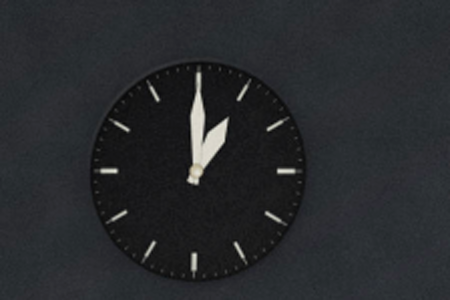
h=1 m=0
